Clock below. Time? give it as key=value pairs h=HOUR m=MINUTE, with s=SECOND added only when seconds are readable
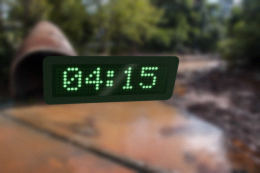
h=4 m=15
